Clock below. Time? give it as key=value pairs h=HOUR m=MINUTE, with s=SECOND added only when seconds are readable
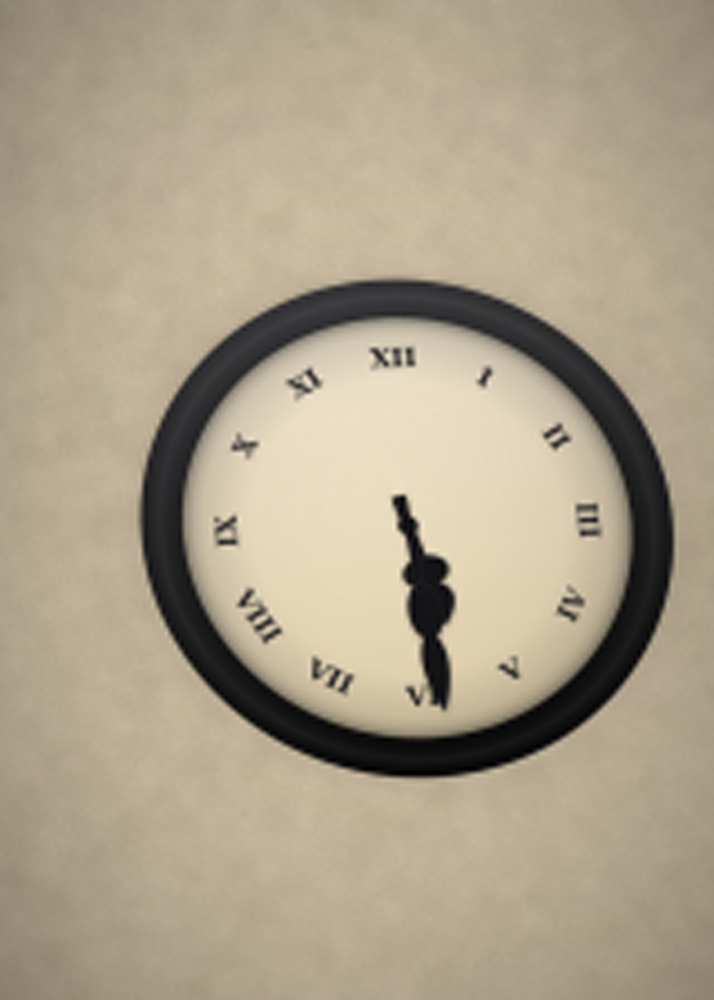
h=5 m=29
